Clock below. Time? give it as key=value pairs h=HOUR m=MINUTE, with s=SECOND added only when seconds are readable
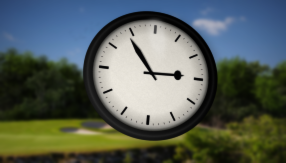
h=2 m=54
